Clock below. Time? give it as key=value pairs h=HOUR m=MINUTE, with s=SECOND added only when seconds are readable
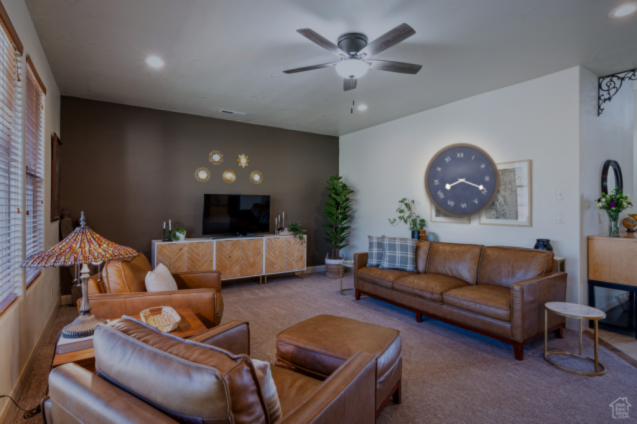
h=8 m=19
